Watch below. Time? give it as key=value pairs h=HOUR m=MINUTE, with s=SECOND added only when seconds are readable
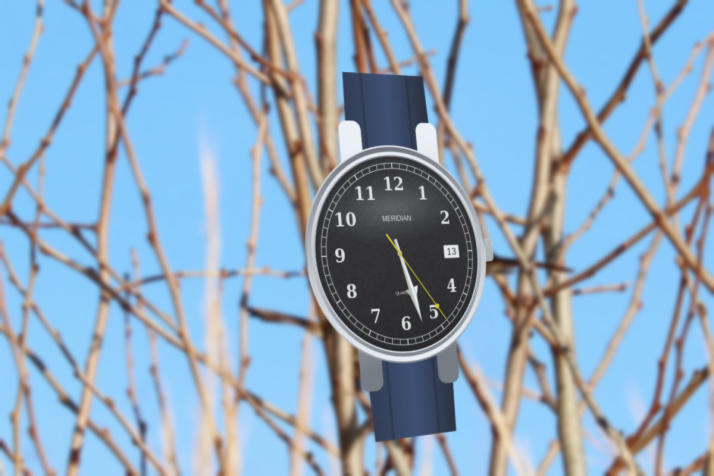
h=5 m=27 s=24
